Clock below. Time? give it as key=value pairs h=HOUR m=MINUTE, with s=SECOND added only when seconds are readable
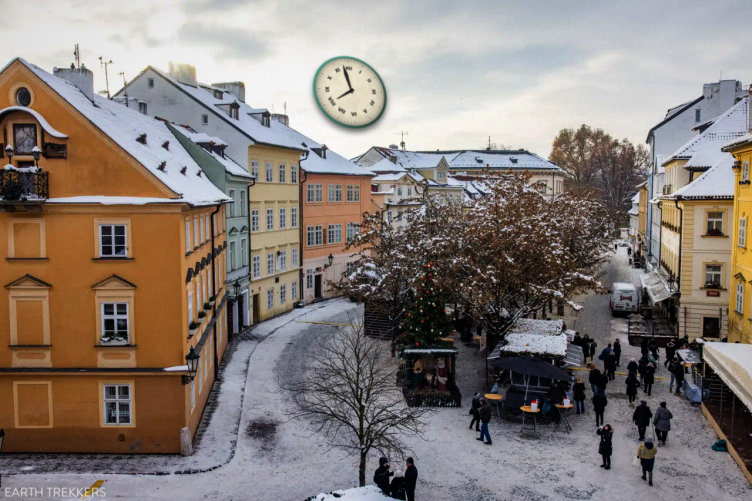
h=7 m=58
